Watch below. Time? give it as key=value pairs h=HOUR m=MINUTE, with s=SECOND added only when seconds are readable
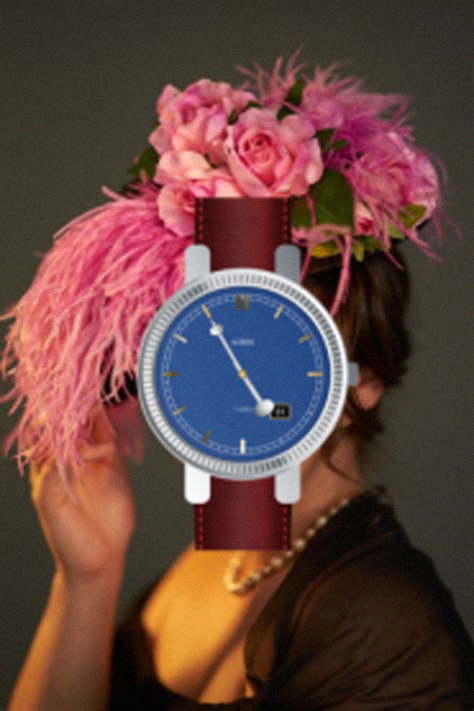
h=4 m=55
